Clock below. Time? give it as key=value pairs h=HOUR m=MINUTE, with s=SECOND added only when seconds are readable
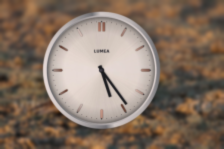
h=5 m=24
